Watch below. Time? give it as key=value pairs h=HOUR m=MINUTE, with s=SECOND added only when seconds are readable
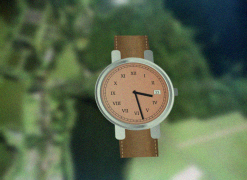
h=3 m=28
